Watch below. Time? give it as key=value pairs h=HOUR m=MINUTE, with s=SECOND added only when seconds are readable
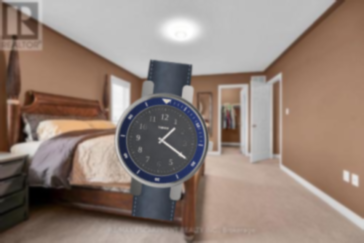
h=1 m=20
